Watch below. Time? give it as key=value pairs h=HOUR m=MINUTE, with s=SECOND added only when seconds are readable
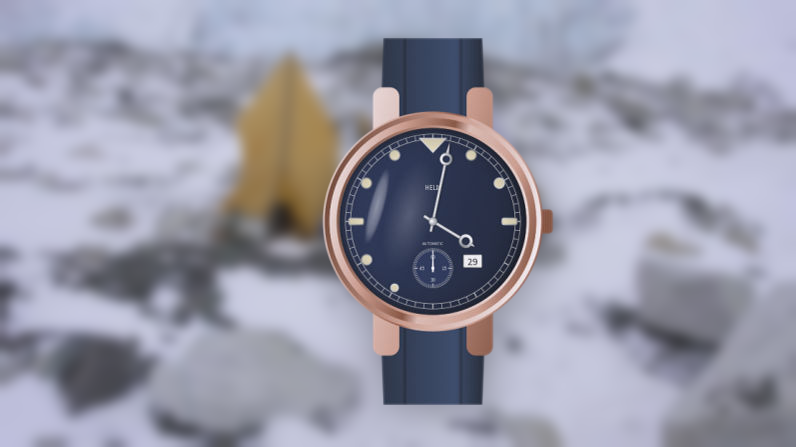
h=4 m=2
